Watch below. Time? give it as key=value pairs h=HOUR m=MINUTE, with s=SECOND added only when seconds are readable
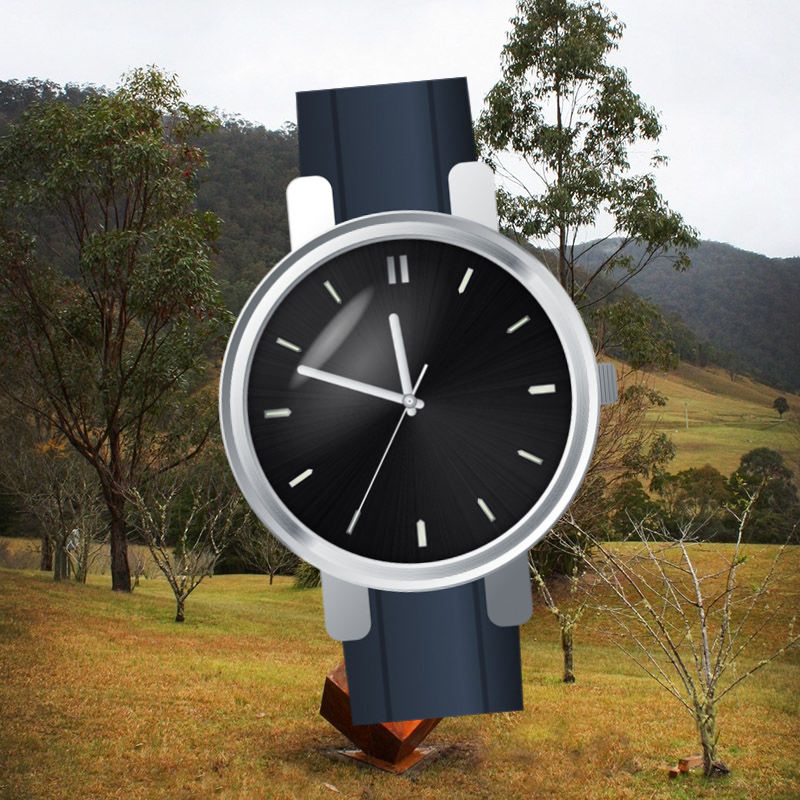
h=11 m=48 s=35
